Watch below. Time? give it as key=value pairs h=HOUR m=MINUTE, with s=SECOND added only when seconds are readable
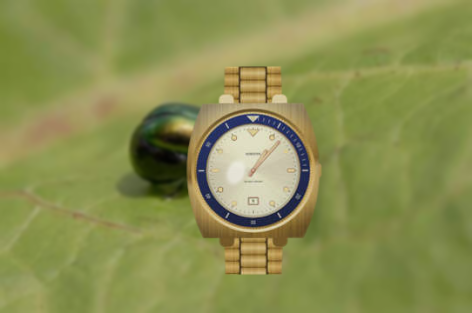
h=1 m=7
